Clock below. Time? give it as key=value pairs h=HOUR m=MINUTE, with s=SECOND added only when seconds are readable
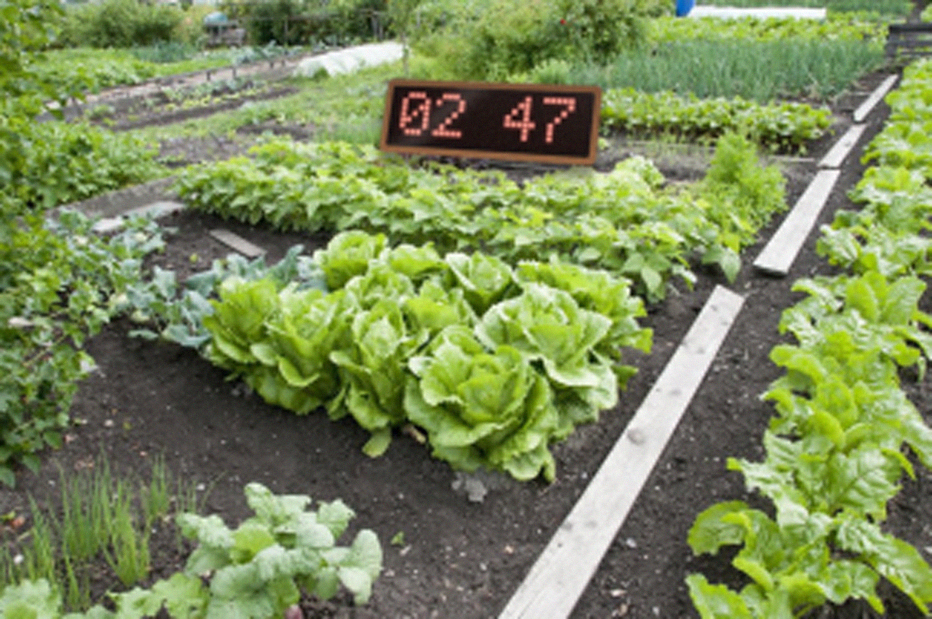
h=2 m=47
